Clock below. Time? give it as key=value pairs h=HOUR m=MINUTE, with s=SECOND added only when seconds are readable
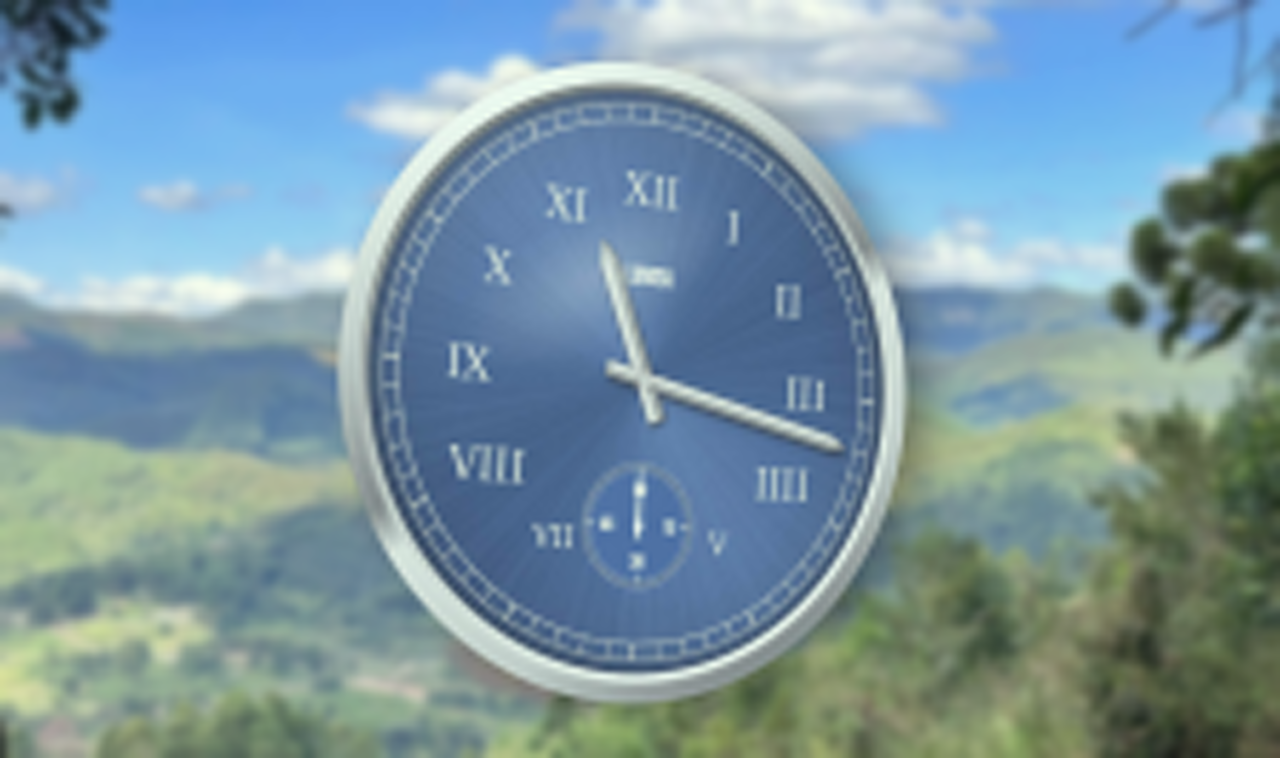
h=11 m=17
